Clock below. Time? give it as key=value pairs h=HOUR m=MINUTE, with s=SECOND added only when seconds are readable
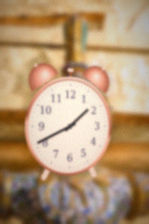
h=1 m=41
